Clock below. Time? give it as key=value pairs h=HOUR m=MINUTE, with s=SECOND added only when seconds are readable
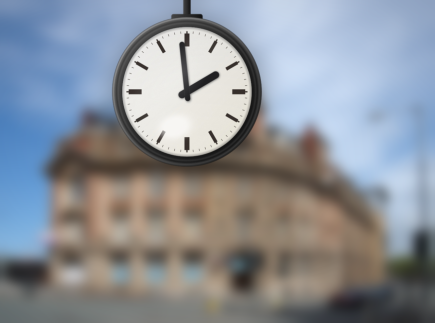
h=1 m=59
